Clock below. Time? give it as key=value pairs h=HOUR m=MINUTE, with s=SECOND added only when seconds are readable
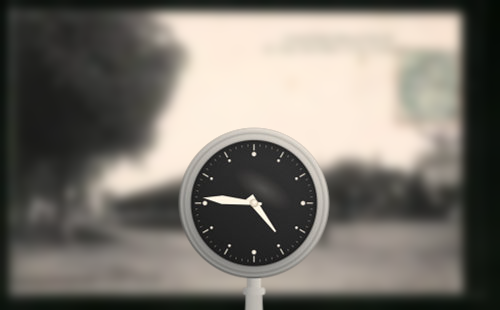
h=4 m=46
